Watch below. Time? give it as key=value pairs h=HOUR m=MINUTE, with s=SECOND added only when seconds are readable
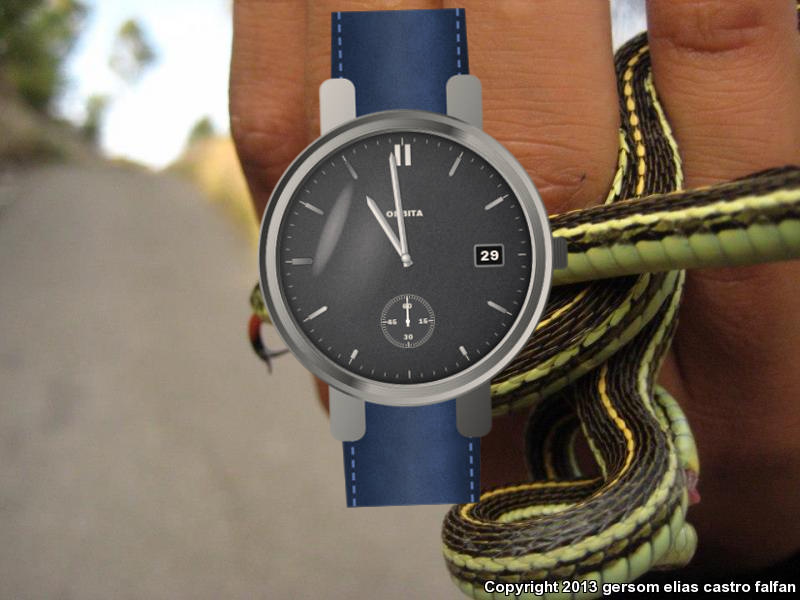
h=10 m=59
